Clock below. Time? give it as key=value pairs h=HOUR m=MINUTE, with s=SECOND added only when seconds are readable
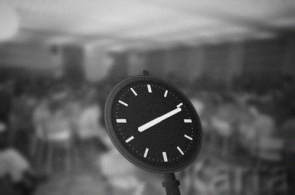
h=8 m=11
